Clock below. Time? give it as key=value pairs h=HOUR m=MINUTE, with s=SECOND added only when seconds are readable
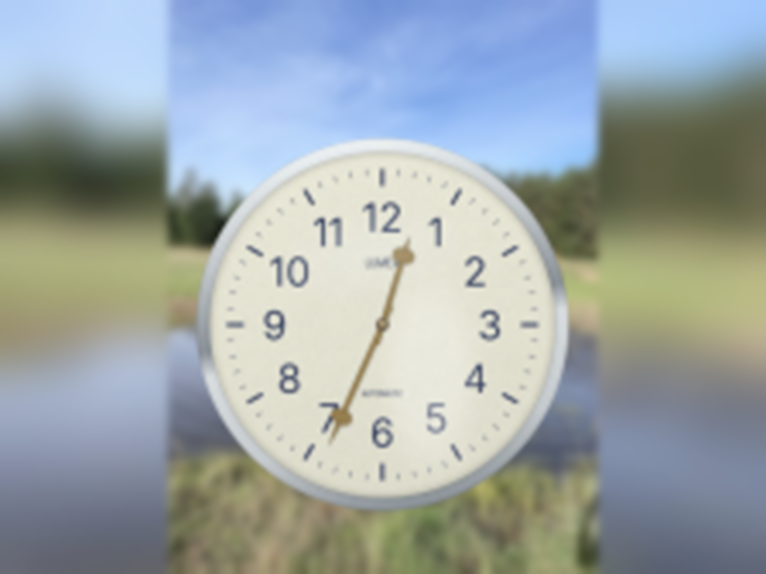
h=12 m=34
